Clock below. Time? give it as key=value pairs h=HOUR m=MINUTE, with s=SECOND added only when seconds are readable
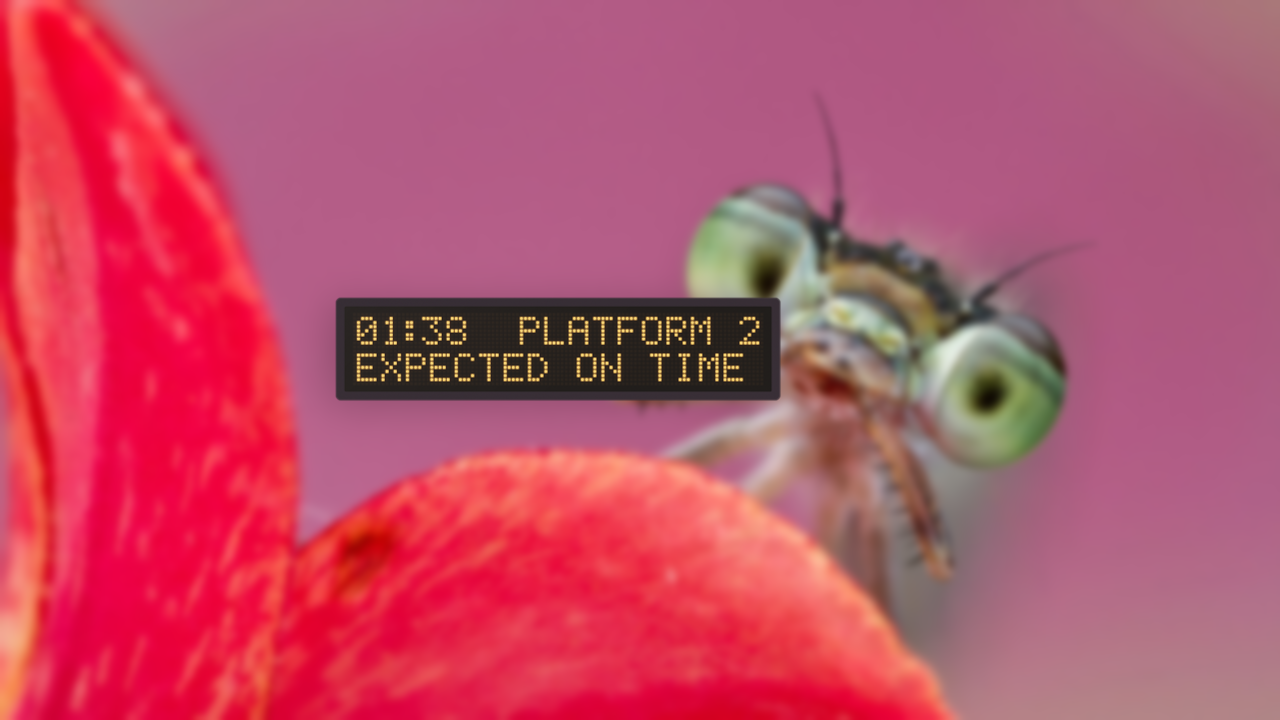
h=1 m=38
